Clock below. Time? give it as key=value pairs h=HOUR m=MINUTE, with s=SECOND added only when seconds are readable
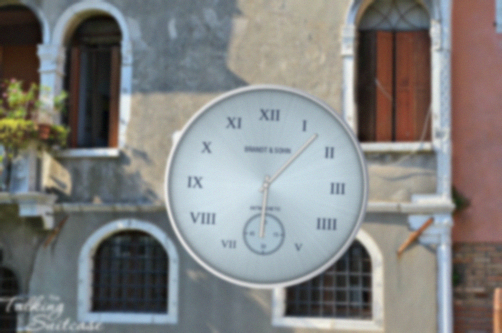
h=6 m=7
